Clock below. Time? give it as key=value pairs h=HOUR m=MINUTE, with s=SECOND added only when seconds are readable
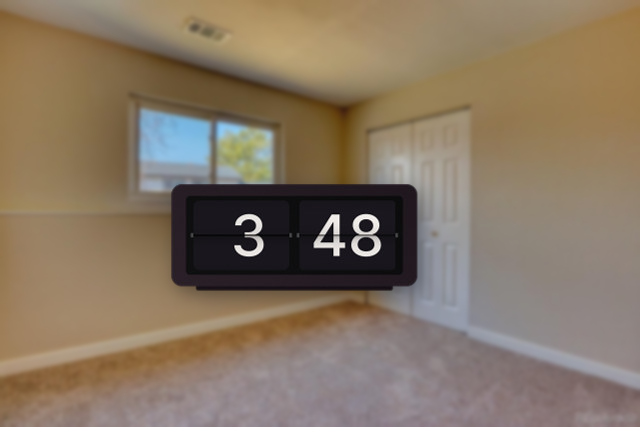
h=3 m=48
